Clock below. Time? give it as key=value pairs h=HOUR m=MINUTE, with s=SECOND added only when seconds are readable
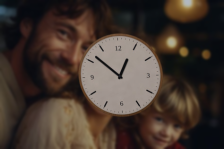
h=12 m=52
